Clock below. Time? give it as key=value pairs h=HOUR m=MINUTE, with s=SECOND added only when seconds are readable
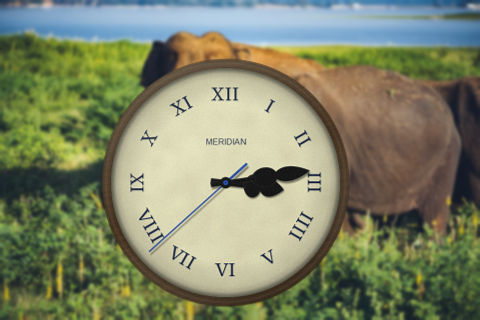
h=3 m=13 s=38
